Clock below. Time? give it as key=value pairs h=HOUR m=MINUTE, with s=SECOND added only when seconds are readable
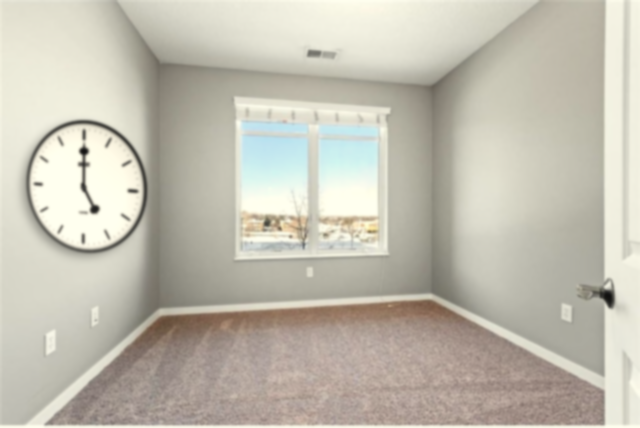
h=5 m=0
